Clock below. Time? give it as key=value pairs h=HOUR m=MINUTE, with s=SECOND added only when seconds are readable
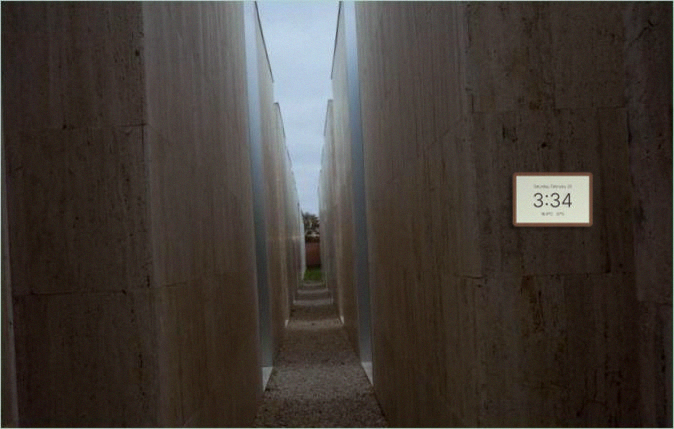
h=3 m=34
